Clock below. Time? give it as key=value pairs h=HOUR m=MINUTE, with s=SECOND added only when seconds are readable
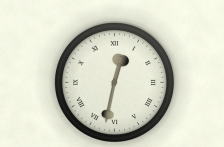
h=12 m=32
